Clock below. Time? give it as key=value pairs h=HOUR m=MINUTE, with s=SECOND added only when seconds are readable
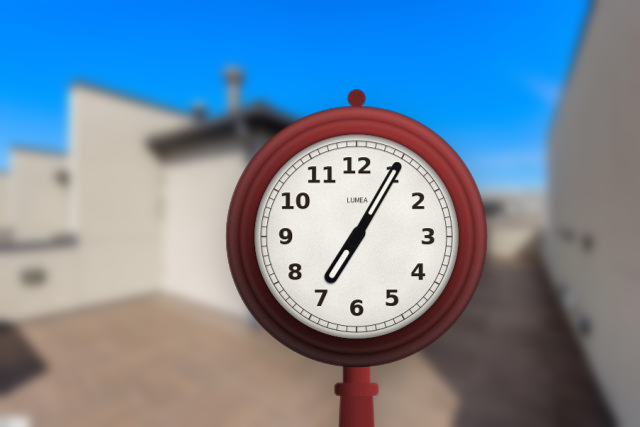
h=7 m=5
